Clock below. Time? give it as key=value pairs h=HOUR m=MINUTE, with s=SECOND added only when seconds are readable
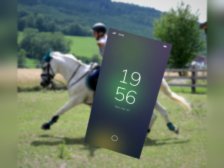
h=19 m=56
